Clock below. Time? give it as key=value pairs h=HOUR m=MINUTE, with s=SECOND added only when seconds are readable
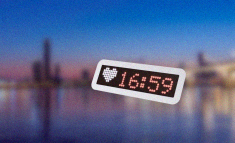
h=16 m=59
